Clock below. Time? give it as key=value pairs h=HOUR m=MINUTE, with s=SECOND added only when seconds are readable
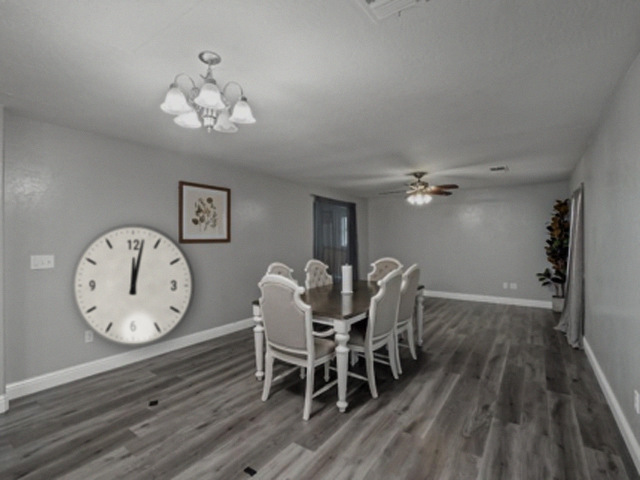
h=12 m=2
